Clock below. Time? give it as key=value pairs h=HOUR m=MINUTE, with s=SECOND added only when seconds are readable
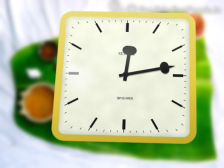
h=12 m=13
